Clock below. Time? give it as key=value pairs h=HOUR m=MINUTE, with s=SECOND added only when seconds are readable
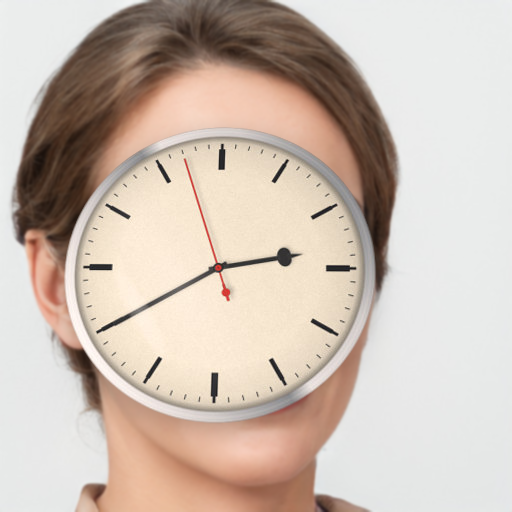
h=2 m=39 s=57
